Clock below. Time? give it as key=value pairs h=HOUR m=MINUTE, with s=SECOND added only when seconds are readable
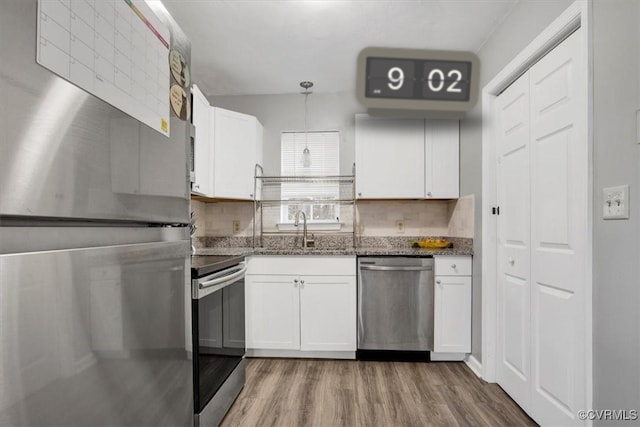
h=9 m=2
